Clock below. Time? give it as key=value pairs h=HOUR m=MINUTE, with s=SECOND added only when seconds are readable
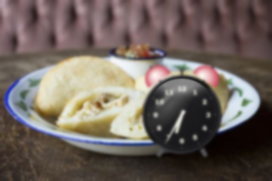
h=6 m=35
